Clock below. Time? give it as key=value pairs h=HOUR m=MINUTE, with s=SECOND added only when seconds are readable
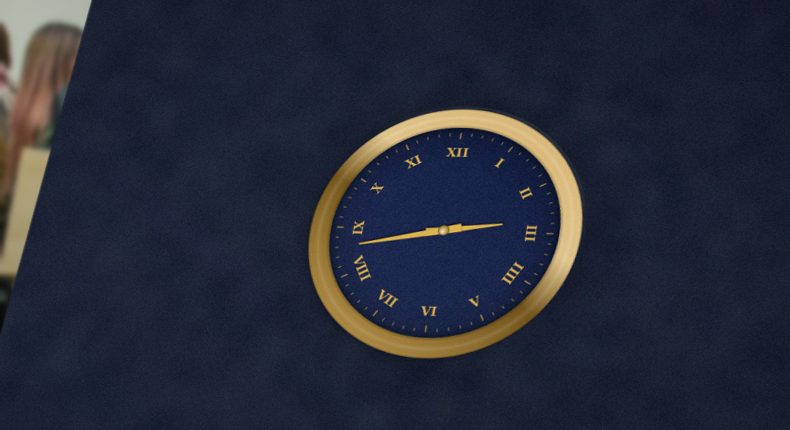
h=2 m=43
